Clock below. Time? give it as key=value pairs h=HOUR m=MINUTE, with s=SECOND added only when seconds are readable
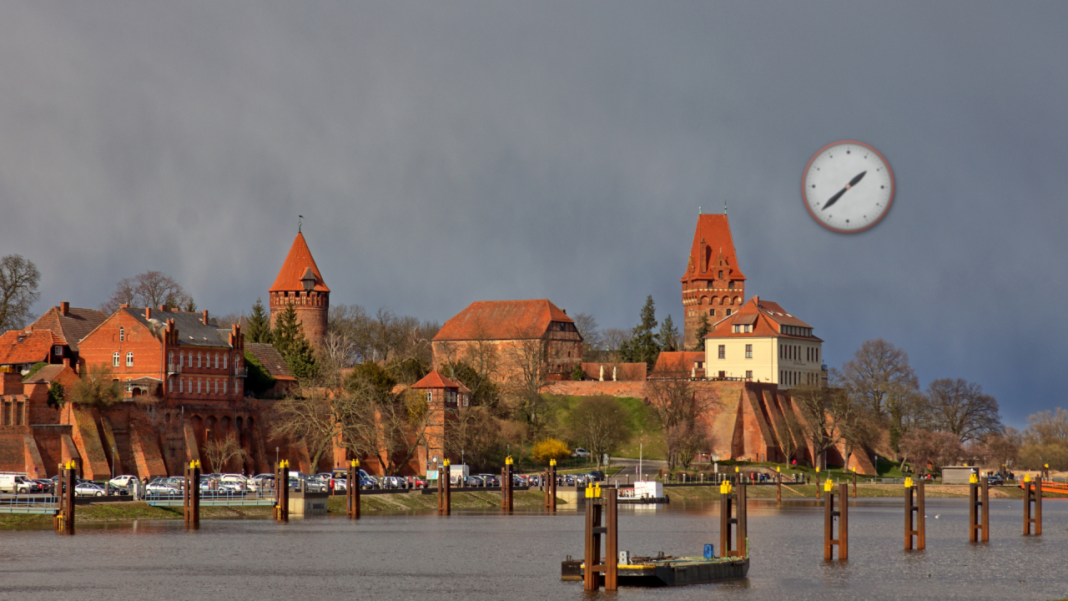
h=1 m=38
